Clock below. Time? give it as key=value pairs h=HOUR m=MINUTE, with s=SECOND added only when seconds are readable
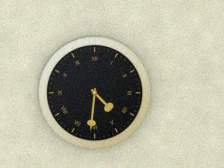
h=4 m=31
